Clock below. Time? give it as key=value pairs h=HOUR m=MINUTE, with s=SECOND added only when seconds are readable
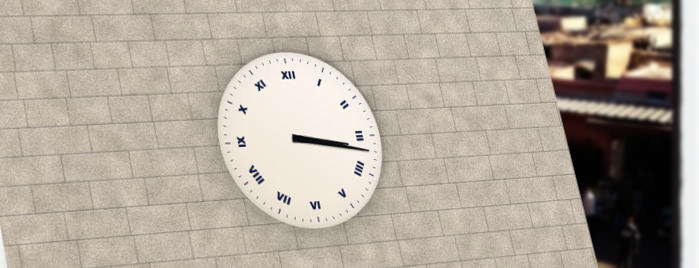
h=3 m=17
